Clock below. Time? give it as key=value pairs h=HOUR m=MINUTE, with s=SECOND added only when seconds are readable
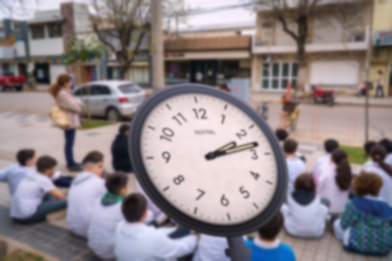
h=2 m=13
